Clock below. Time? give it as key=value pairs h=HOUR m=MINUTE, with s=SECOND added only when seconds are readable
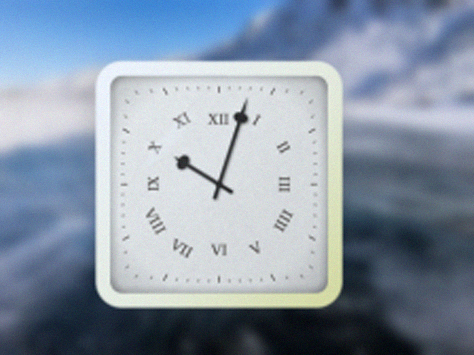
h=10 m=3
